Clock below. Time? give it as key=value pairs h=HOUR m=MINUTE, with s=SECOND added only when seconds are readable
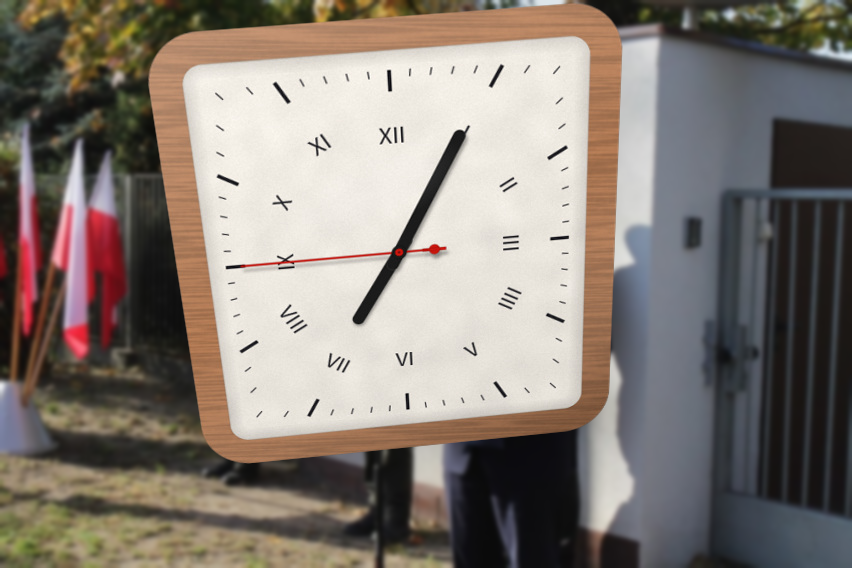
h=7 m=4 s=45
